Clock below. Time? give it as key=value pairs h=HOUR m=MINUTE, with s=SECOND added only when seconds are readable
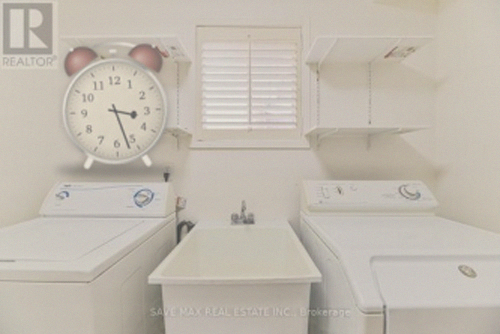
h=3 m=27
